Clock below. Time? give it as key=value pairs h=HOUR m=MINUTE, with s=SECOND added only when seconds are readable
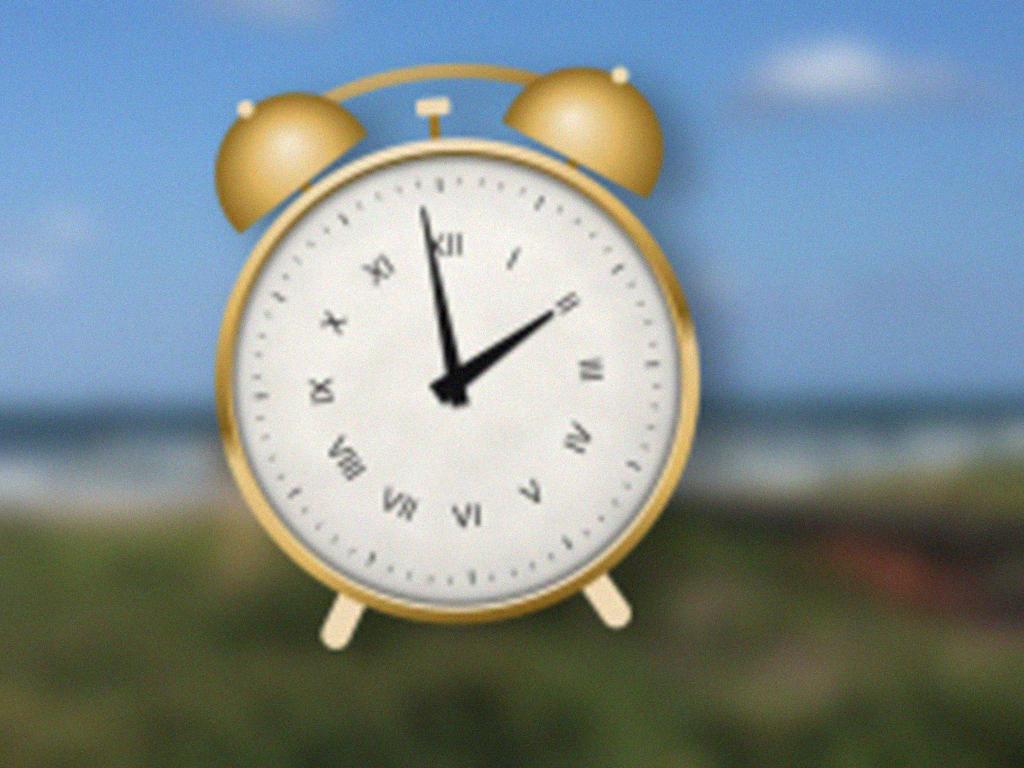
h=1 m=59
